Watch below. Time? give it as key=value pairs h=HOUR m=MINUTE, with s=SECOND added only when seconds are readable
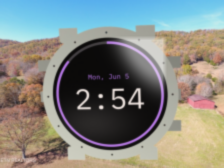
h=2 m=54
